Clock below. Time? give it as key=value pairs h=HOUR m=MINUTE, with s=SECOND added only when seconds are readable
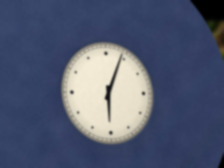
h=6 m=4
